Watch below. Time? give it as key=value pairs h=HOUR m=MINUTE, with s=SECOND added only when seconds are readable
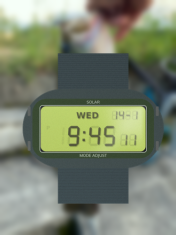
h=9 m=45 s=11
